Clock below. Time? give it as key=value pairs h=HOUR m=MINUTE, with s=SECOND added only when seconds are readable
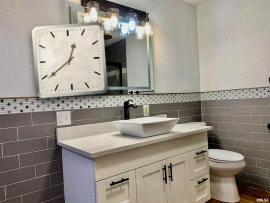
h=12 m=39
